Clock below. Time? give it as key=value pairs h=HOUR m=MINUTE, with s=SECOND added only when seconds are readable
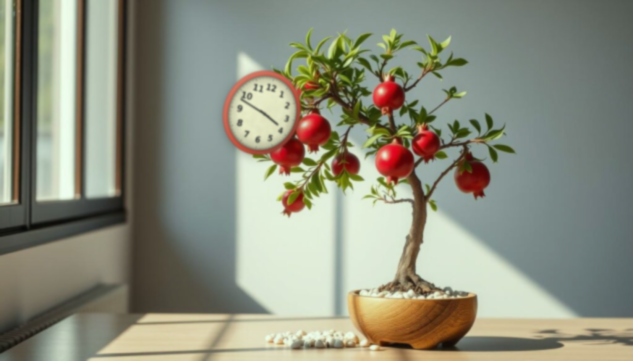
h=3 m=48
